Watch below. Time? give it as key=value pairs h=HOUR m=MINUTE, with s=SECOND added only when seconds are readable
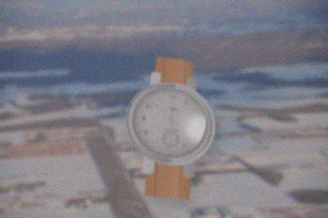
h=11 m=52
